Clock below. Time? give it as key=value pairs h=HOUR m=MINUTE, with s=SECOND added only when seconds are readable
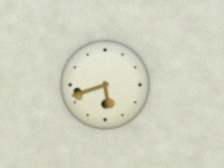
h=5 m=42
